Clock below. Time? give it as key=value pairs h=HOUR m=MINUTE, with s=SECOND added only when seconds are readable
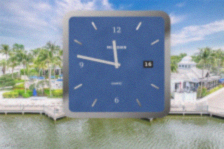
h=11 m=47
